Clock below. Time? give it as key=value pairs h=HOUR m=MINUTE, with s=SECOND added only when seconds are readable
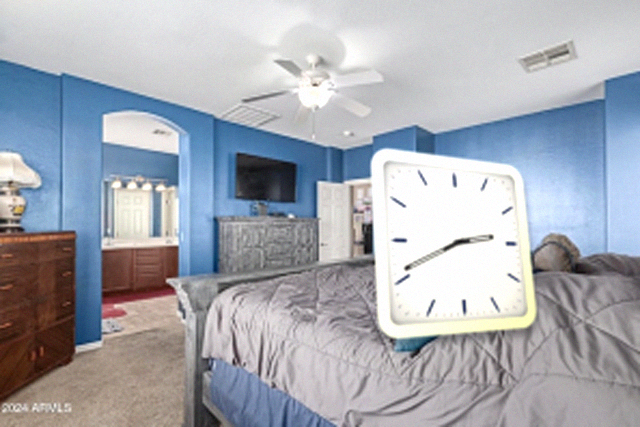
h=2 m=41
